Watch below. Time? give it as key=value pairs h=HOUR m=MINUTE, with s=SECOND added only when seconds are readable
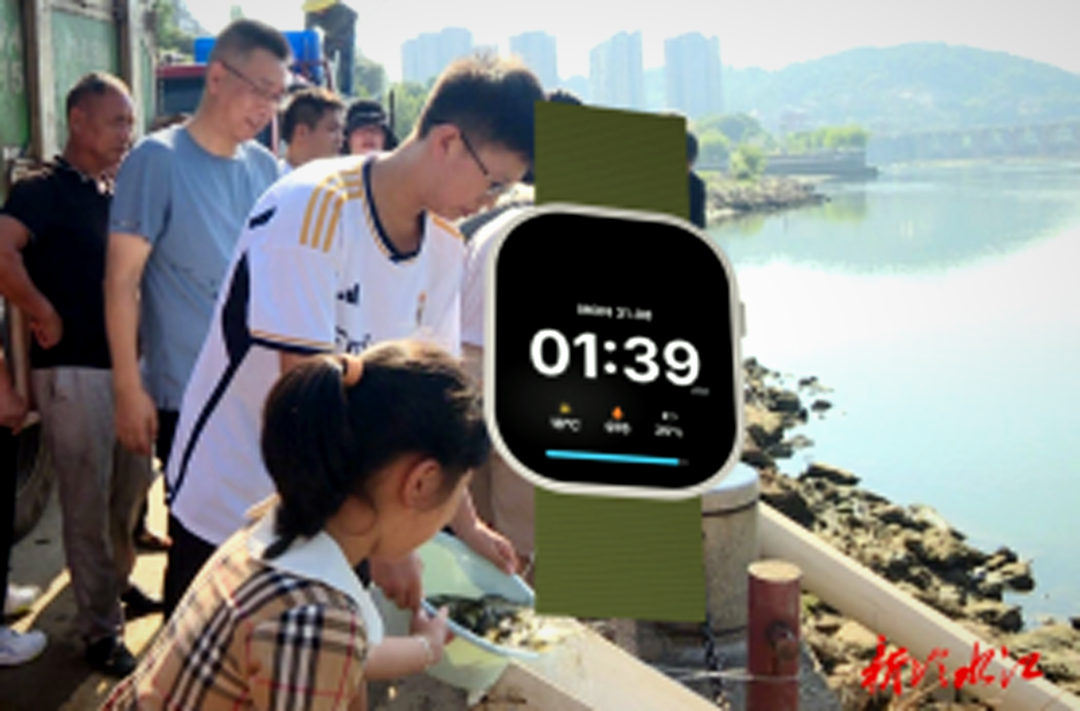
h=1 m=39
